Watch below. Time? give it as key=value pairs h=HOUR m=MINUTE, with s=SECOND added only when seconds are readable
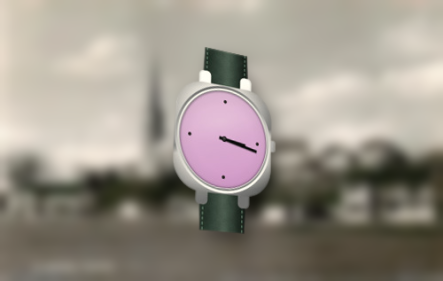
h=3 m=17
